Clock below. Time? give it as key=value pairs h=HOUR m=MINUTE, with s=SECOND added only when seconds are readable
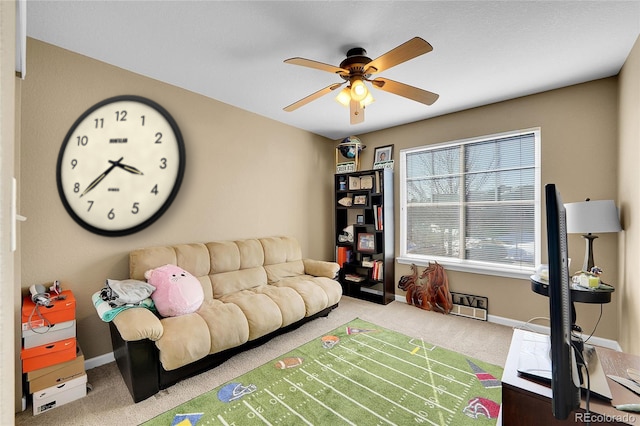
h=3 m=38
